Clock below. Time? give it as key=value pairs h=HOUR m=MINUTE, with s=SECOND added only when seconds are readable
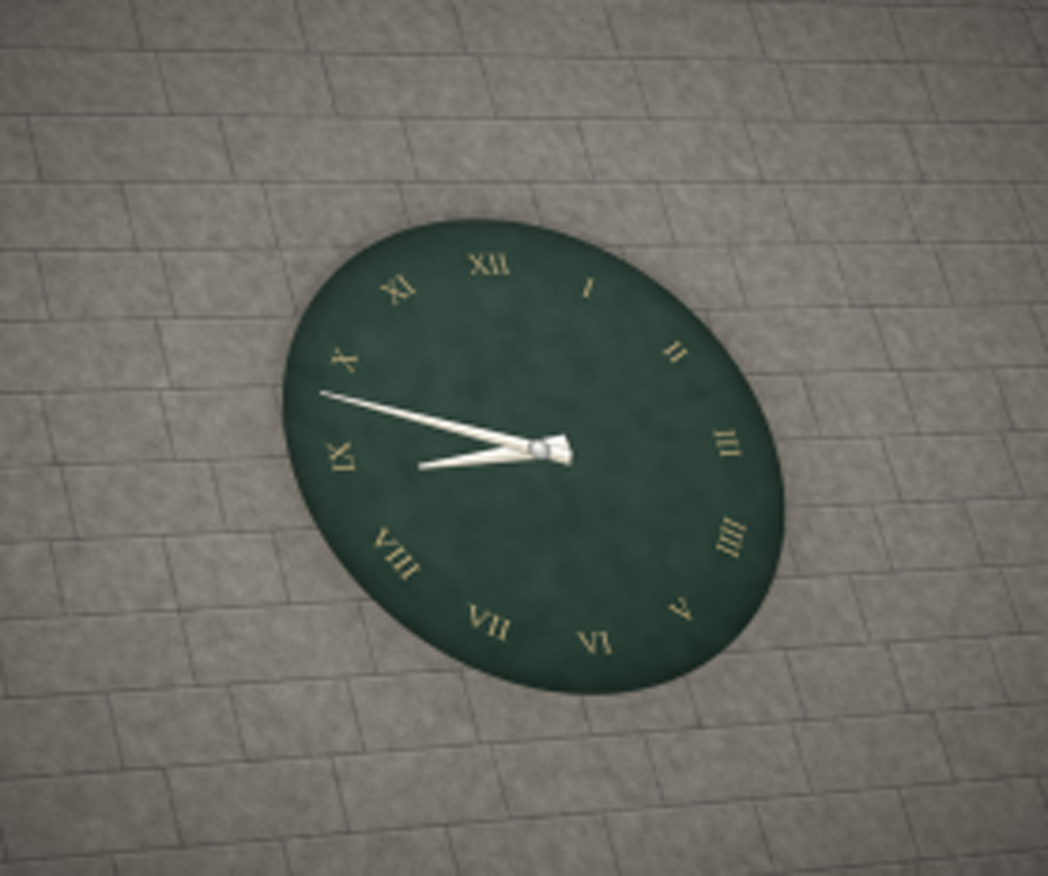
h=8 m=48
